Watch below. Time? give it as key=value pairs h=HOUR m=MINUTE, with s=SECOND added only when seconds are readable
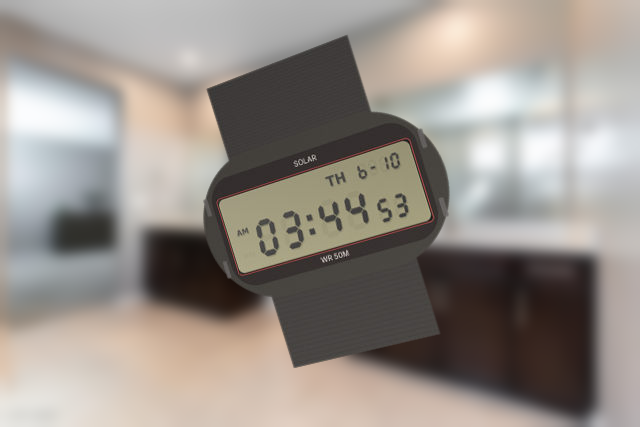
h=3 m=44 s=53
